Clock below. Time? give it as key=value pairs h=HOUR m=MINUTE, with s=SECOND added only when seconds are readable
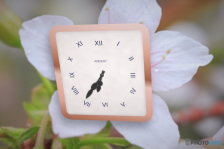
h=6 m=36
